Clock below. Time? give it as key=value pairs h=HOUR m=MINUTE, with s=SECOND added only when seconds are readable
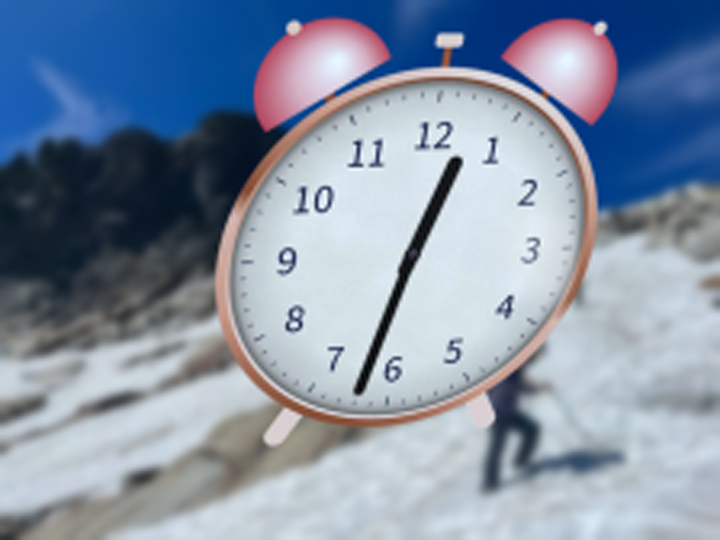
h=12 m=32
